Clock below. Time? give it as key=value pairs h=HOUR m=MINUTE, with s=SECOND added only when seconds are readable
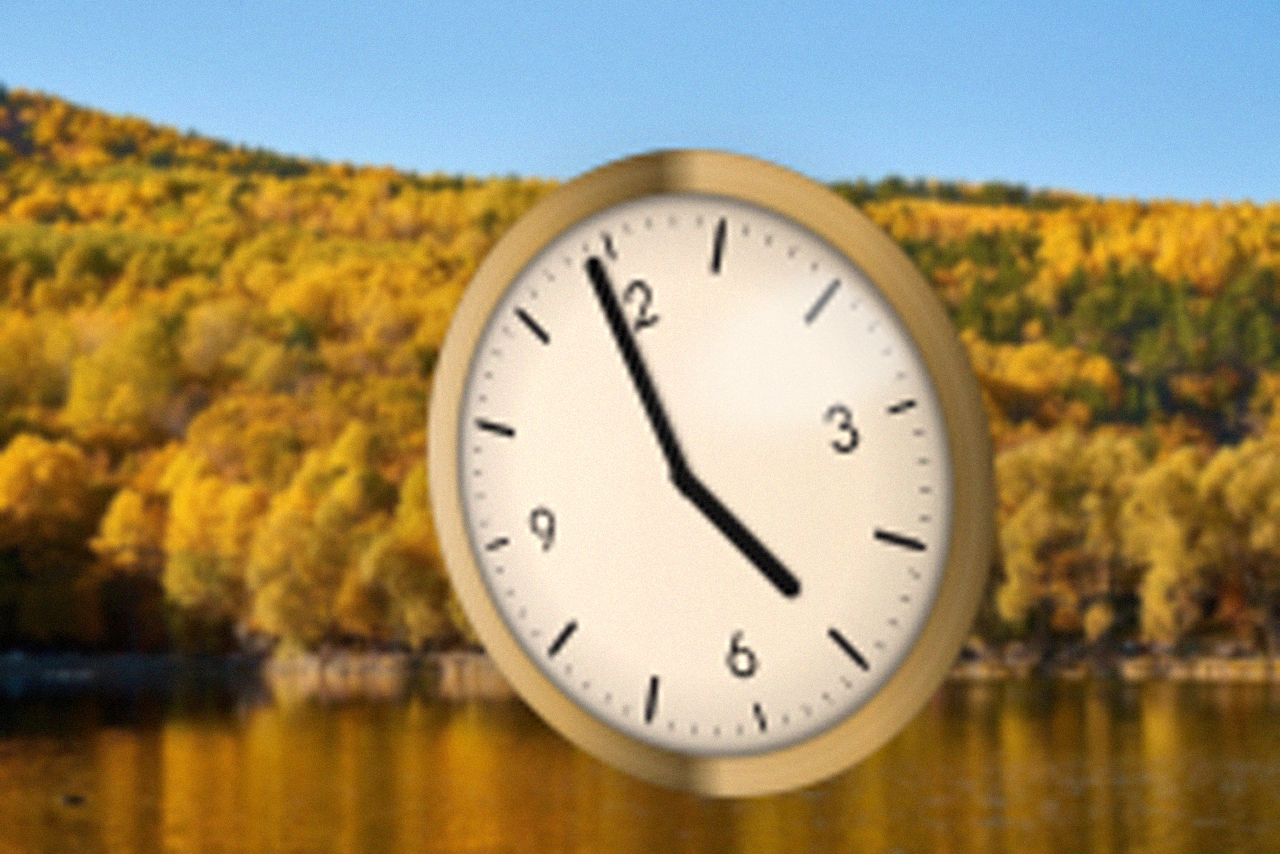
h=4 m=59
